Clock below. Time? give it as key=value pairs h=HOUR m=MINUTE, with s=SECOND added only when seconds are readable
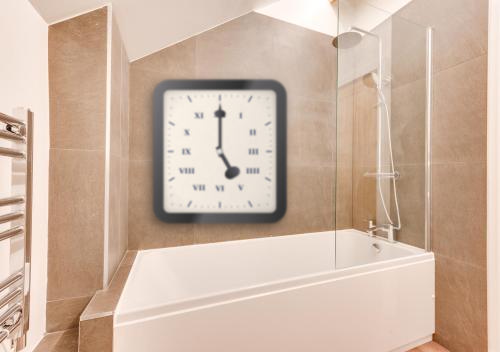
h=5 m=0
